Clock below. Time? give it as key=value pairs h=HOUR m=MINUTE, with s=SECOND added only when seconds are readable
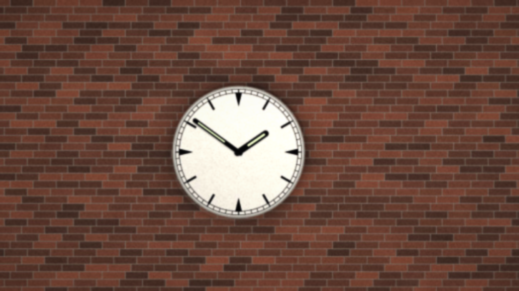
h=1 m=51
